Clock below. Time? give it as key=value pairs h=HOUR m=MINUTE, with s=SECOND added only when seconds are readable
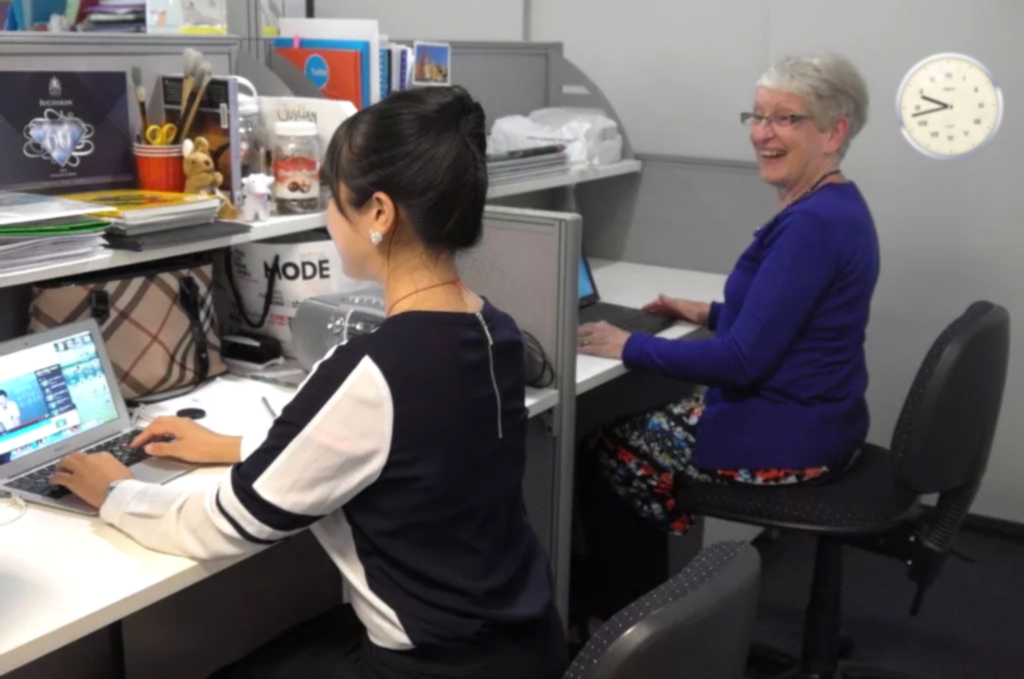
h=9 m=43
